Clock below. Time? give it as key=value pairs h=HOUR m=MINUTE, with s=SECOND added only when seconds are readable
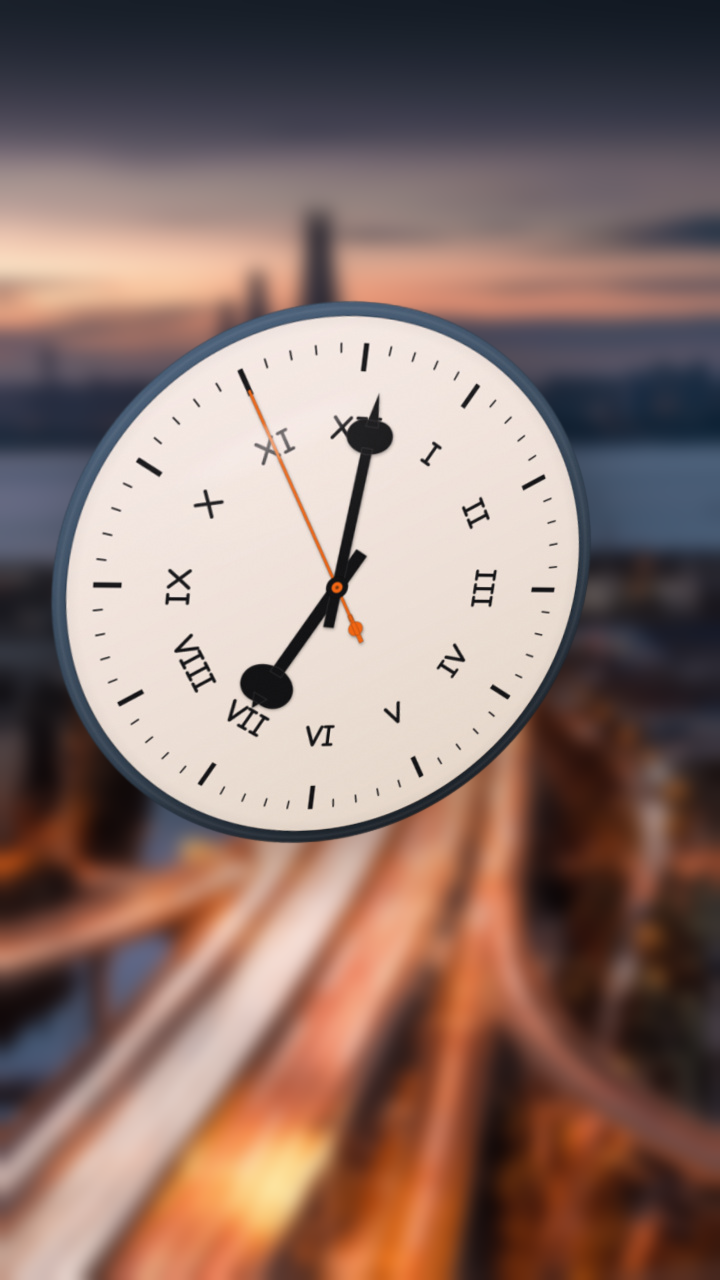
h=7 m=0 s=55
